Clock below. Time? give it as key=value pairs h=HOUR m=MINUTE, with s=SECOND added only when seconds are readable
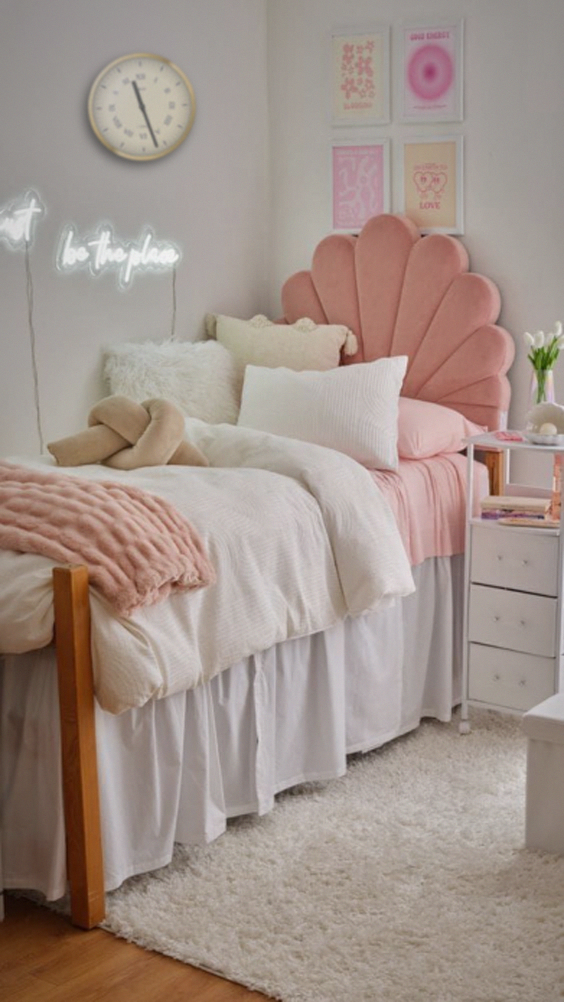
h=11 m=27
